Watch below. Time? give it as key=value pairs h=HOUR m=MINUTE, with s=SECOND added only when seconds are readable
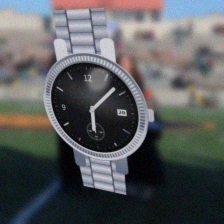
h=6 m=8
